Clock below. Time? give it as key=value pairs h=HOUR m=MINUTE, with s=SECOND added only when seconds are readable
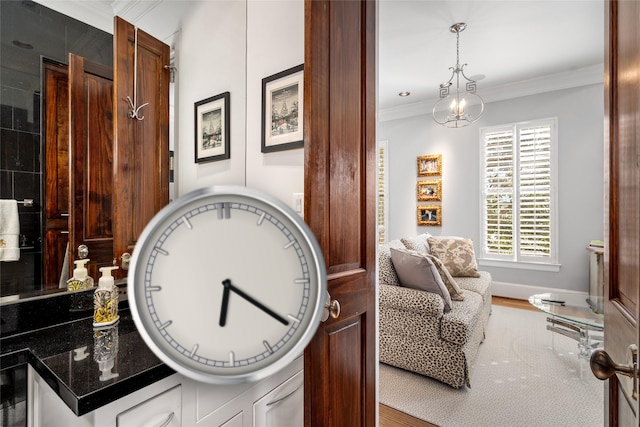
h=6 m=21
